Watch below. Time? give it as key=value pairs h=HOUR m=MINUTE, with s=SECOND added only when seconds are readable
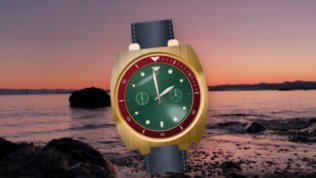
h=1 m=59
